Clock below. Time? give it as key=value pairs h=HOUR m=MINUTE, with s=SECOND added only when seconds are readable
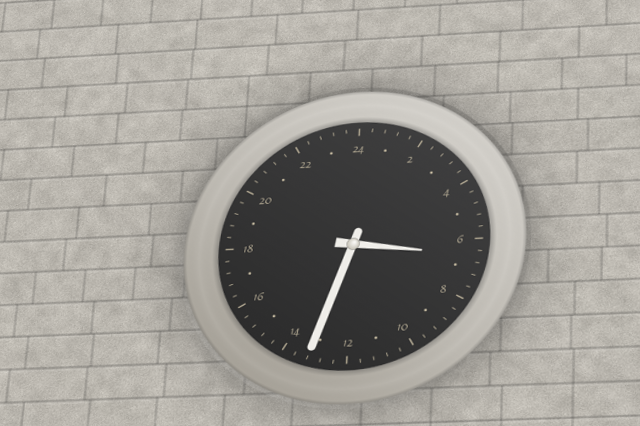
h=6 m=33
